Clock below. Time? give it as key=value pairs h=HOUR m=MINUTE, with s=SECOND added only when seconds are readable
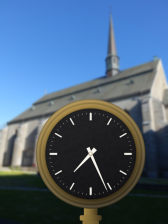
h=7 m=26
